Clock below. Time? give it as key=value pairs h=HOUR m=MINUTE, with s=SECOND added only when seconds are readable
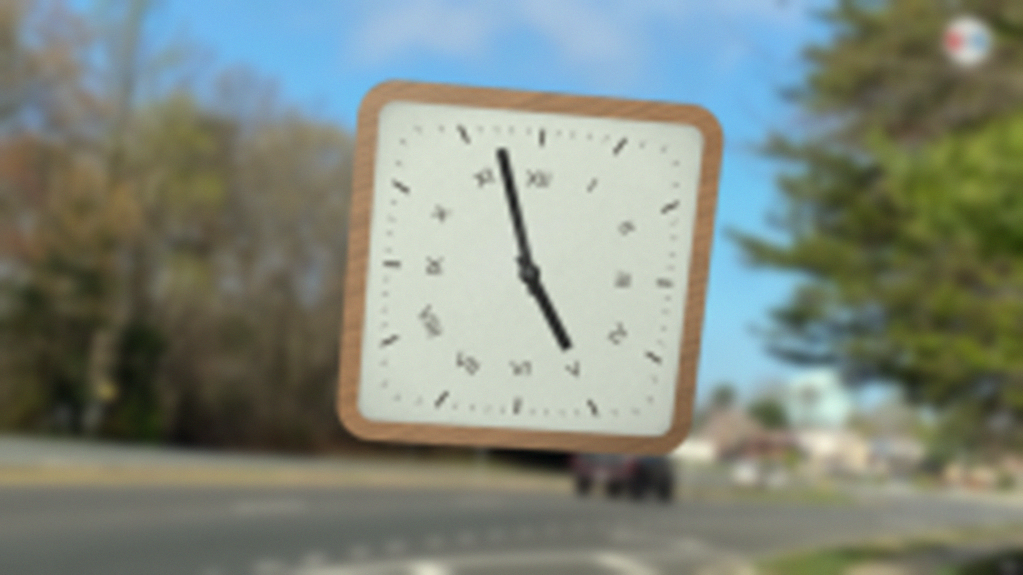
h=4 m=57
